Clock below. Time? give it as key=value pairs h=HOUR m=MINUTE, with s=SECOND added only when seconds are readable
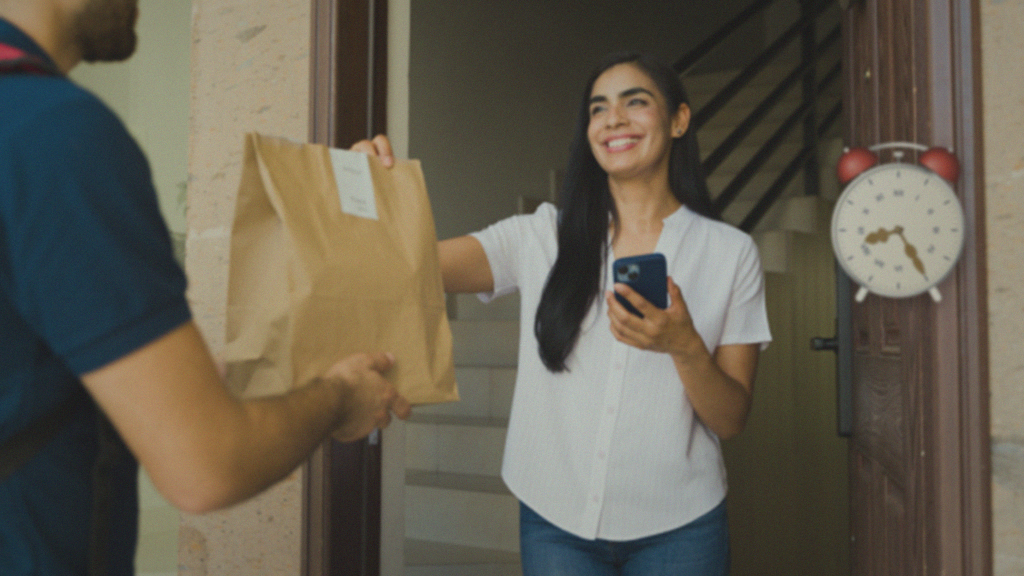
h=8 m=25
